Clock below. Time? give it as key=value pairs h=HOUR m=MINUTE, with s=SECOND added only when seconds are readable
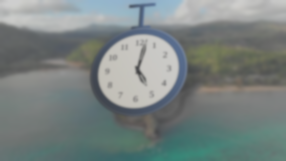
h=5 m=2
